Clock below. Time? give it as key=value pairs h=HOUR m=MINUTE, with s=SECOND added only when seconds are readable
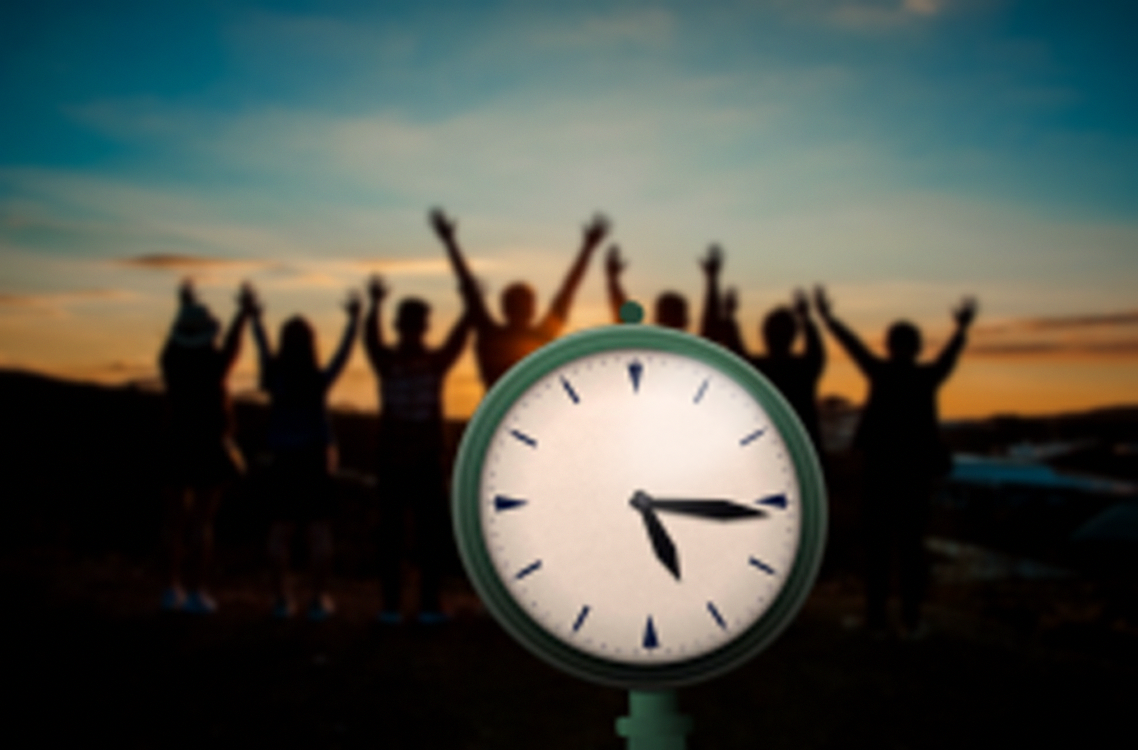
h=5 m=16
